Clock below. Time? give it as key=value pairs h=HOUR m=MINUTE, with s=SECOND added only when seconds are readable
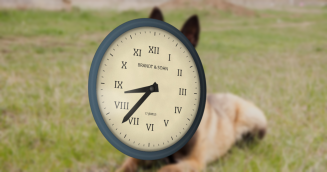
h=8 m=37
